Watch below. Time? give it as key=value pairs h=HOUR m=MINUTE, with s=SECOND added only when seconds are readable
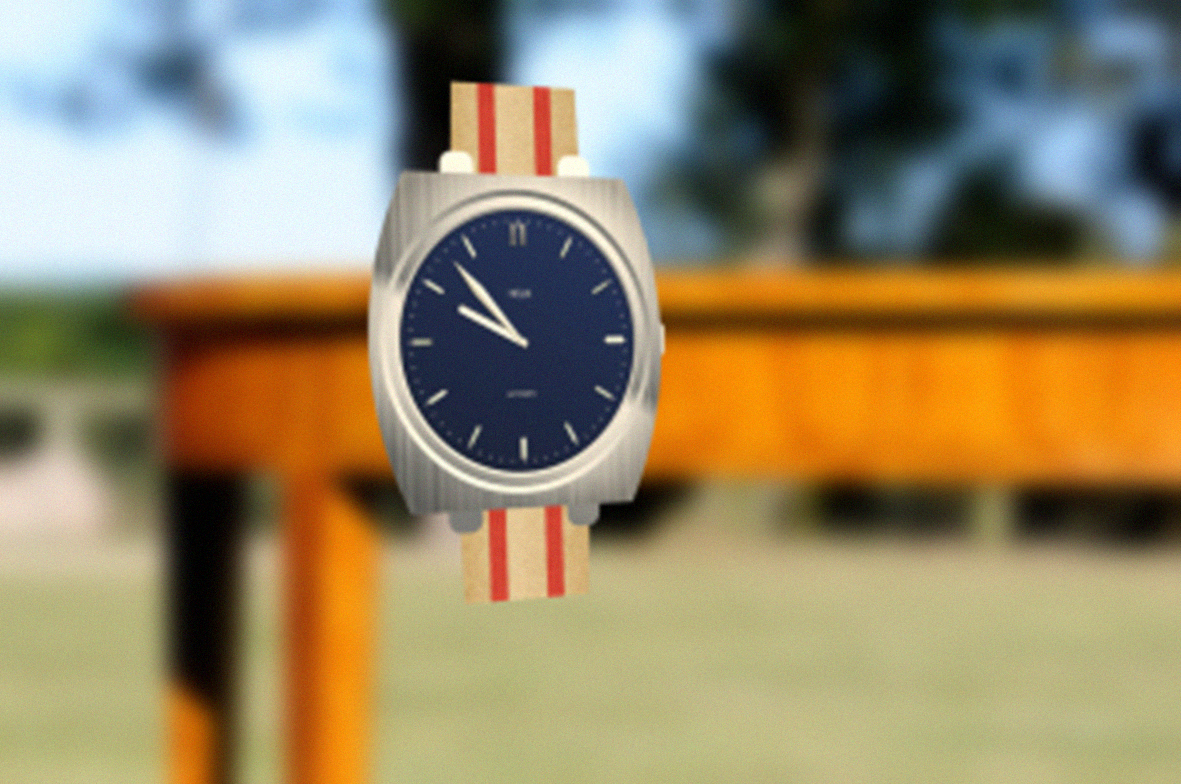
h=9 m=53
